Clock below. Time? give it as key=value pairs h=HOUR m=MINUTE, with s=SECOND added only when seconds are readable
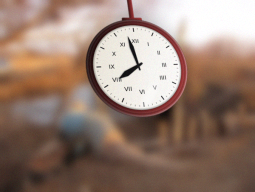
h=7 m=58
